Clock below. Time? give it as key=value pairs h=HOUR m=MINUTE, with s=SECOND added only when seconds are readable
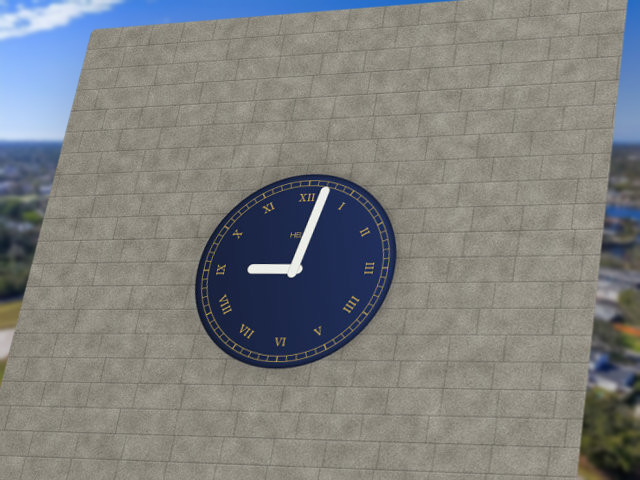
h=9 m=2
